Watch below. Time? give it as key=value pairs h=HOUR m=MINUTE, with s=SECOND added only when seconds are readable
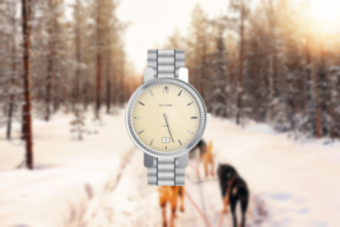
h=5 m=27
